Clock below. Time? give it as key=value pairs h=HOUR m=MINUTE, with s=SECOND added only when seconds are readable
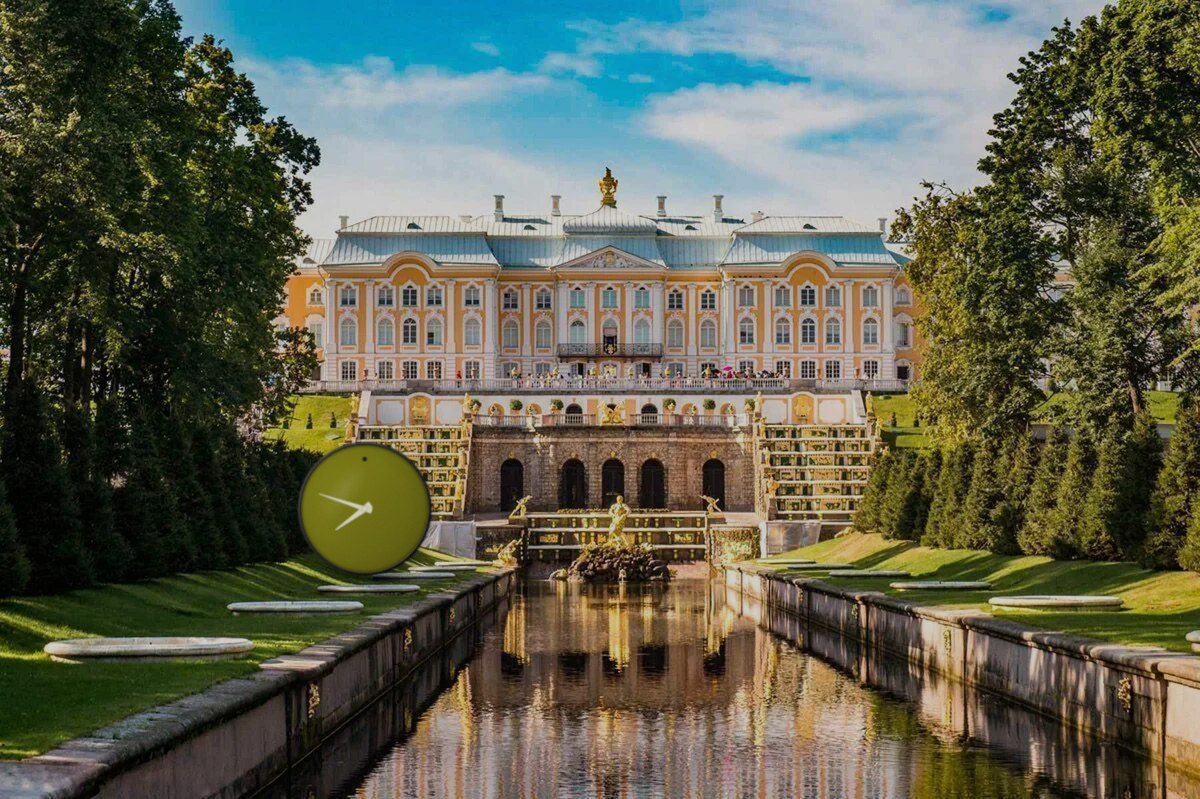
h=7 m=48
